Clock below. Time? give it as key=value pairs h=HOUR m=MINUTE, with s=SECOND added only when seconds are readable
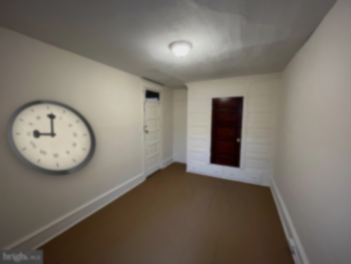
h=9 m=1
